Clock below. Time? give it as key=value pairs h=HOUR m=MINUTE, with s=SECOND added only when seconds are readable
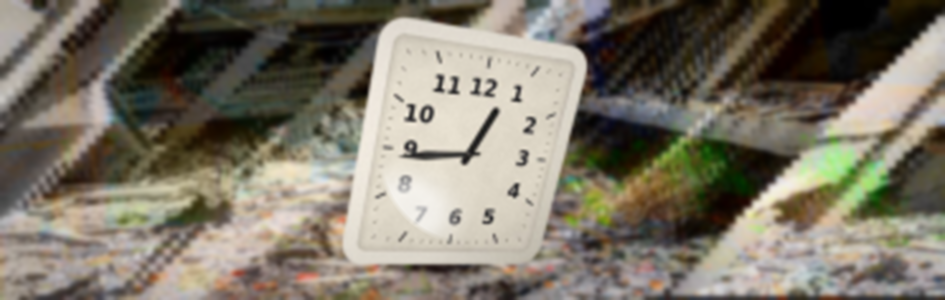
h=12 m=44
